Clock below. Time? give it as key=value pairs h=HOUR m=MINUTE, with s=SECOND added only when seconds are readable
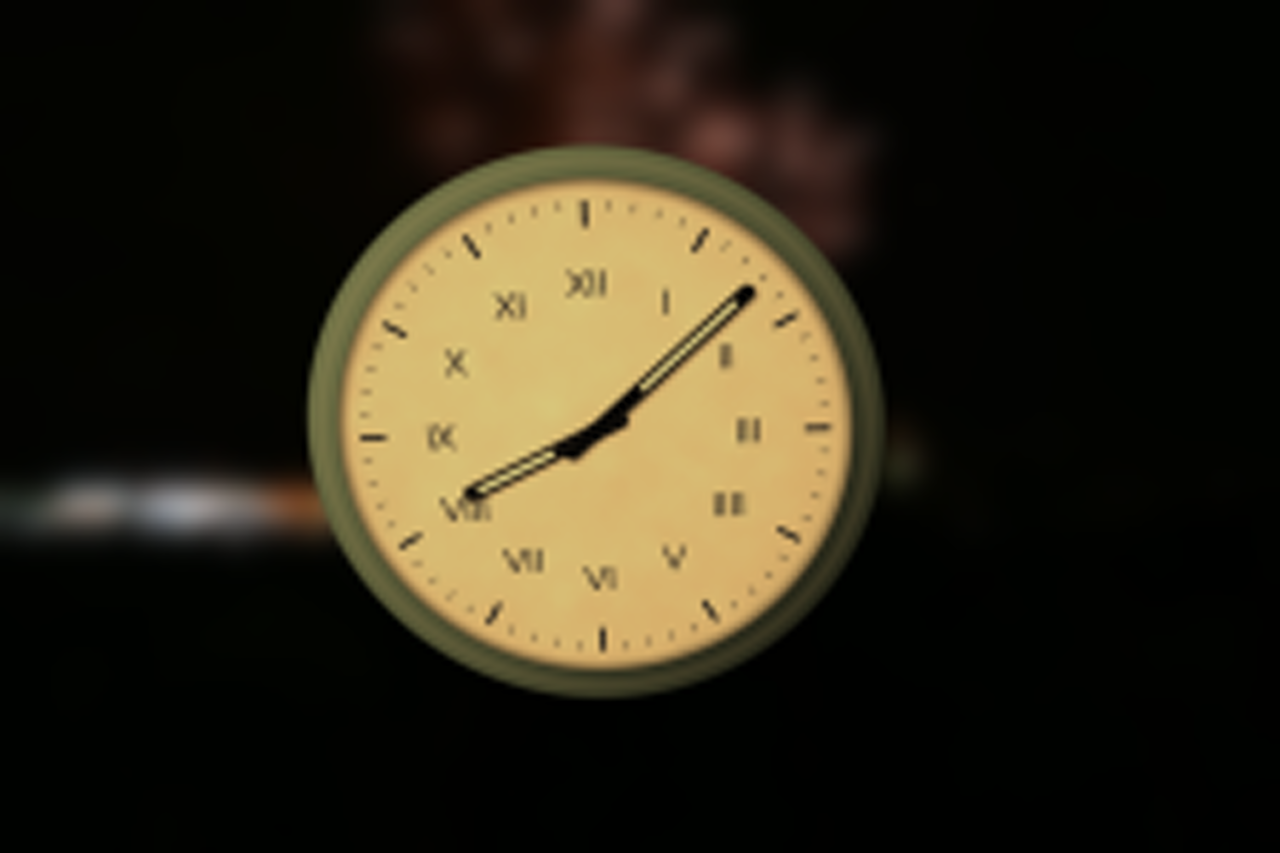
h=8 m=8
